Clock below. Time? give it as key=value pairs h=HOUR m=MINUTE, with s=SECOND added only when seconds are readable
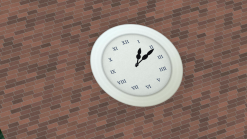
h=1 m=11
